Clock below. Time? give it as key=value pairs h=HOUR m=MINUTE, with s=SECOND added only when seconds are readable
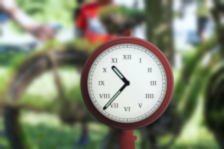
h=10 m=37
